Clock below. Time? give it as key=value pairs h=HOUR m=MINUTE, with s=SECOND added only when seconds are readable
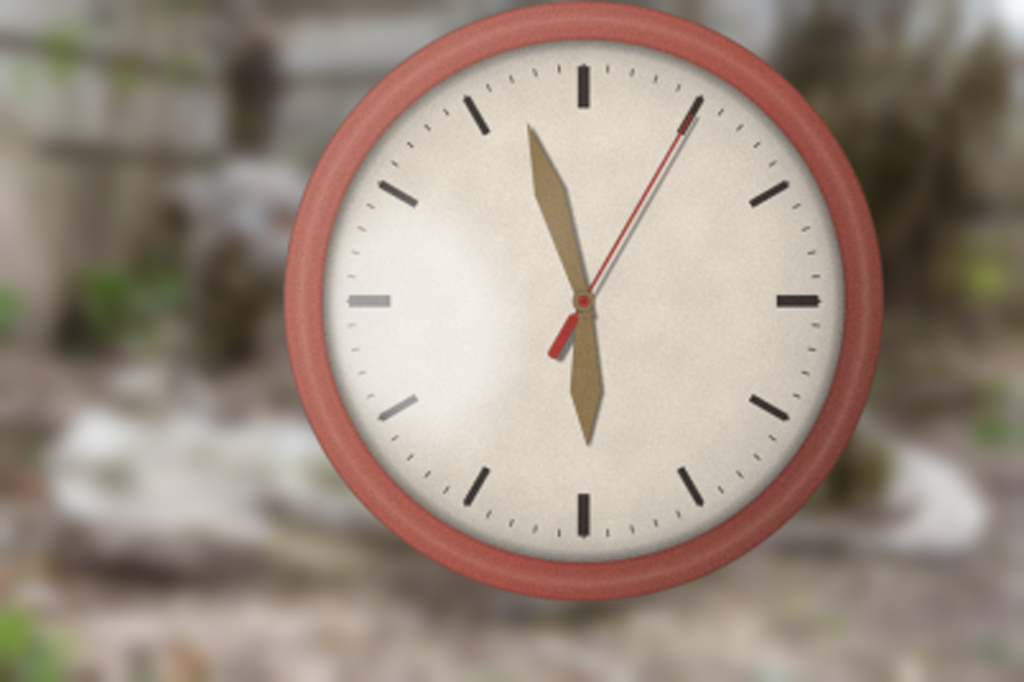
h=5 m=57 s=5
